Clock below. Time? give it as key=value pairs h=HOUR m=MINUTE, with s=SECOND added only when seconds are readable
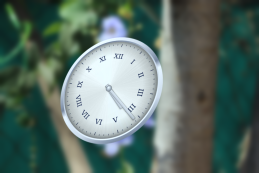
h=4 m=21
